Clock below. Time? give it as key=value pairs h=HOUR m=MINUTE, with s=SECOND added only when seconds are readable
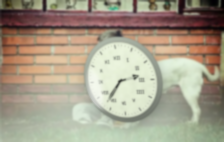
h=2 m=37
